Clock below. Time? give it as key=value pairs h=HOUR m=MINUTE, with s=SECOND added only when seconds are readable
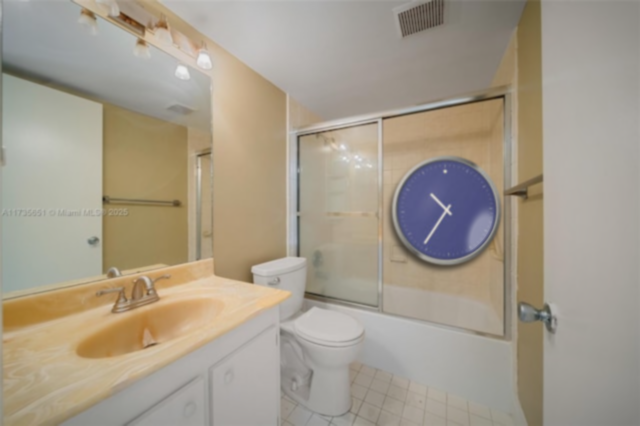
h=10 m=36
